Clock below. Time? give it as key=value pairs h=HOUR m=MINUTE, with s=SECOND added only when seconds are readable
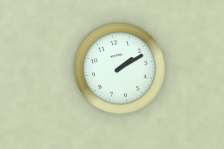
h=2 m=12
